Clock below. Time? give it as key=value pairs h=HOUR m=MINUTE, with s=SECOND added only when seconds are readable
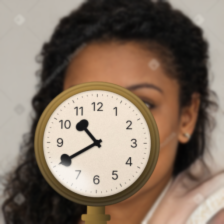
h=10 m=40
